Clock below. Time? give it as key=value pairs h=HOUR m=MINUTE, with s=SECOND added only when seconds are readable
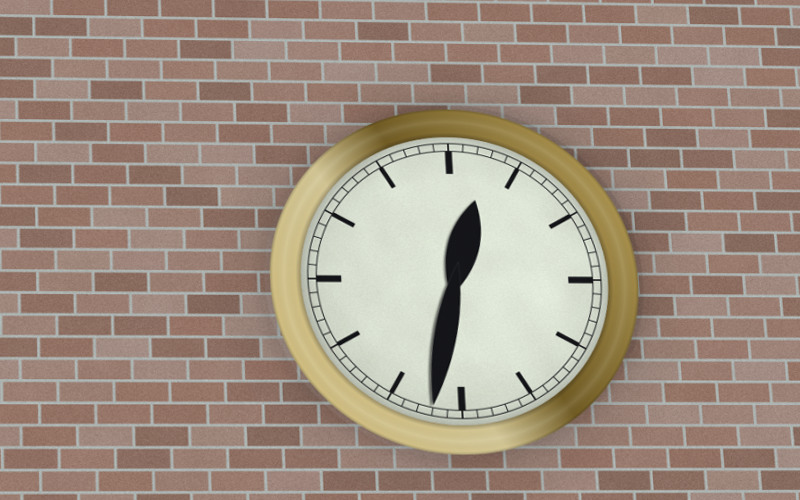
h=12 m=32
